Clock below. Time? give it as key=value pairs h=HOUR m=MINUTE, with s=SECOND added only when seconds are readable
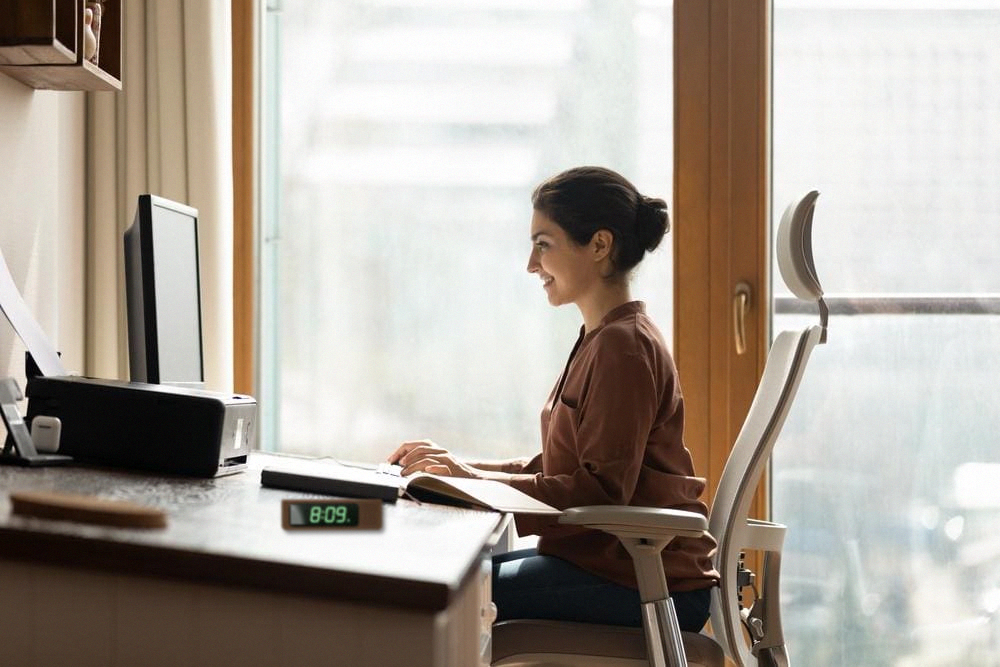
h=8 m=9
